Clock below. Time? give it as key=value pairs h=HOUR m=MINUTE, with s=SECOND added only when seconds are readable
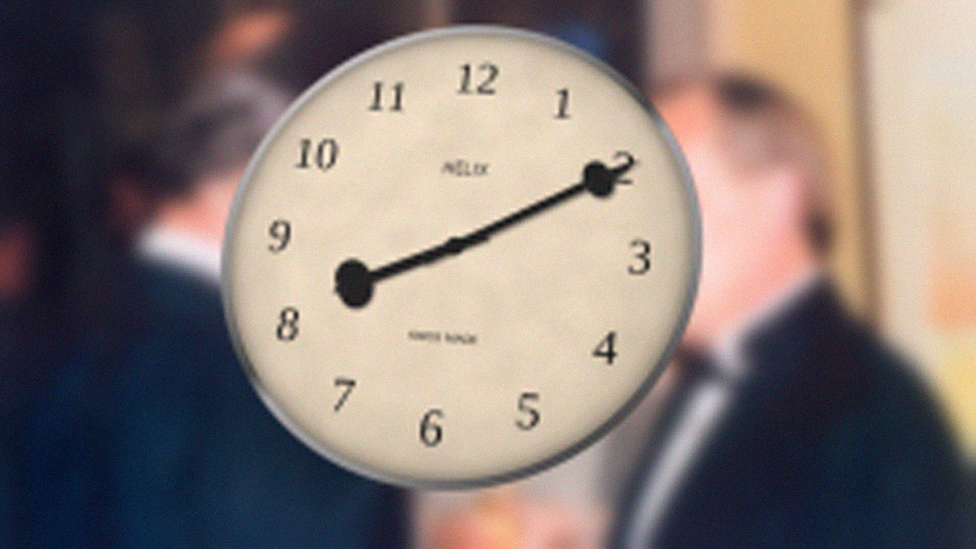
h=8 m=10
